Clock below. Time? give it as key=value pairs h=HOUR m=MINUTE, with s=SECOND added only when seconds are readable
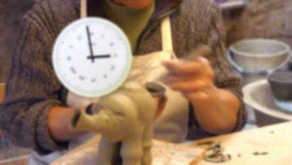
h=2 m=59
